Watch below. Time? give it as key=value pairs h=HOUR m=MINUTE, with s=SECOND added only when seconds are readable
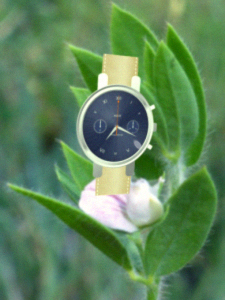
h=7 m=19
